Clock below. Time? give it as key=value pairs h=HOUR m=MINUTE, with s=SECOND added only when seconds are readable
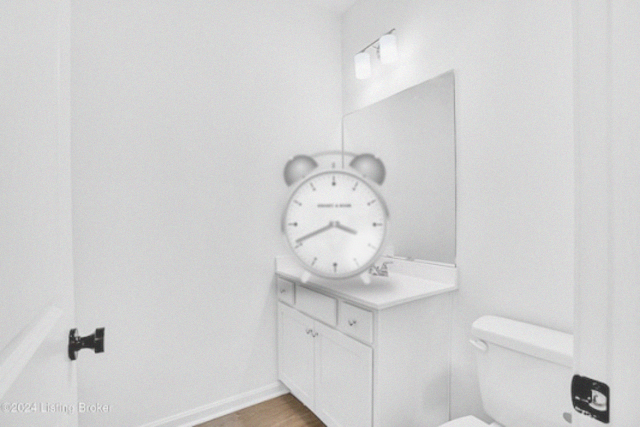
h=3 m=41
